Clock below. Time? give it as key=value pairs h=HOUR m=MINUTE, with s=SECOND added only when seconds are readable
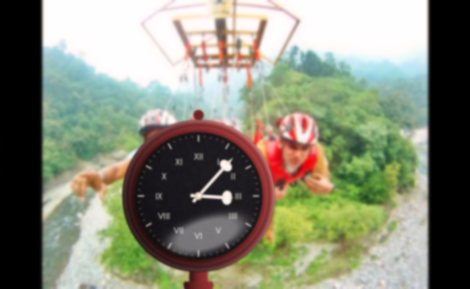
h=3 m=7
